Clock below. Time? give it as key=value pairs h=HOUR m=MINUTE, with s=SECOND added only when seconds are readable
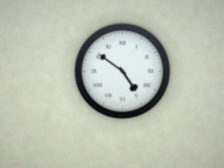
h=4 m=51
